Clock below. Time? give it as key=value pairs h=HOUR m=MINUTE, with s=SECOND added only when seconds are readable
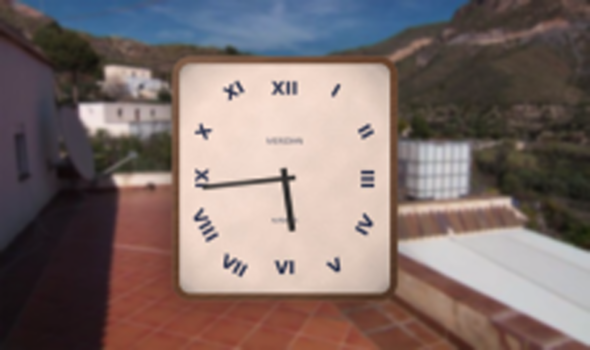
h=5 m=44
